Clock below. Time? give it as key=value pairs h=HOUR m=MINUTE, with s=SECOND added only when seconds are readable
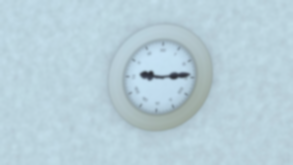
h=9 m=14
